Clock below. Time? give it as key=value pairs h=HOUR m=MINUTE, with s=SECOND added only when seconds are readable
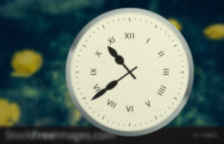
h=10 m=39
